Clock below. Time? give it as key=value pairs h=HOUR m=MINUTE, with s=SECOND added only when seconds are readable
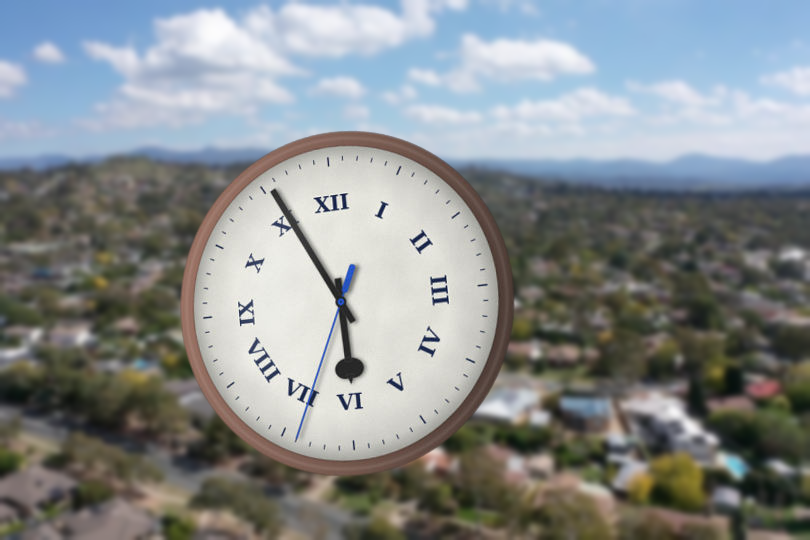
h=5 m=55 s=34
